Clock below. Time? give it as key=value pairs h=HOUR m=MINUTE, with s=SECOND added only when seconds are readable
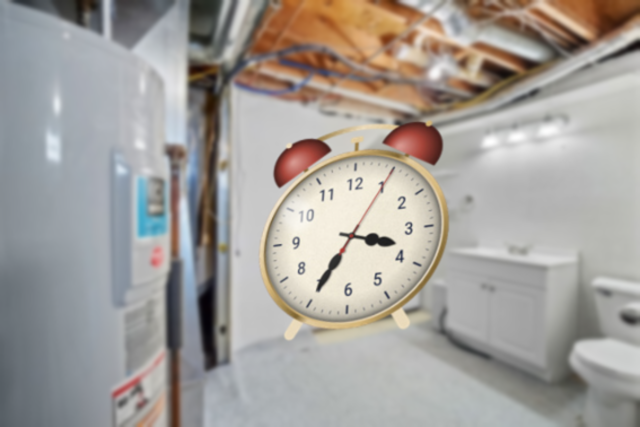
h=3 m=35 s=5
